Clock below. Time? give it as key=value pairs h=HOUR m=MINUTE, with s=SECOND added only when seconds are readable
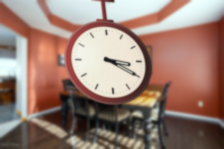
h=3 m=20
